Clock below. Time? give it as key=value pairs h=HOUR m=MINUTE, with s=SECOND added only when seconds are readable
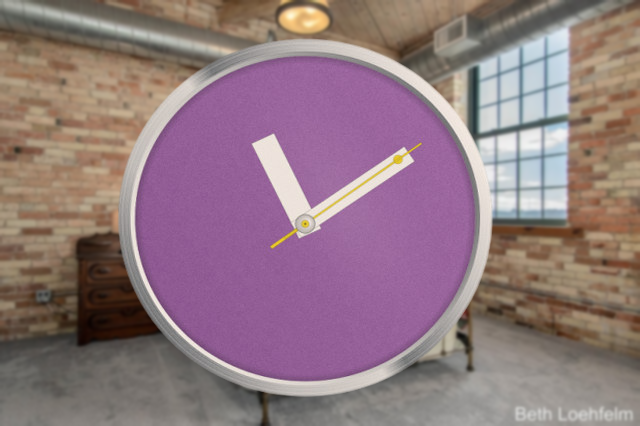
h=11 m=9 s=9
